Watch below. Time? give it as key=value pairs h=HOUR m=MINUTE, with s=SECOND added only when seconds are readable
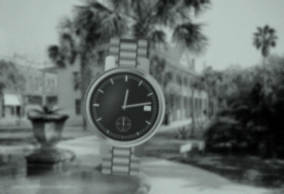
h=12 m=13
